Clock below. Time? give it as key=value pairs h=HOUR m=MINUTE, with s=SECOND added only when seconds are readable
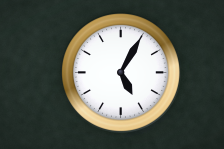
h=5 m=5
